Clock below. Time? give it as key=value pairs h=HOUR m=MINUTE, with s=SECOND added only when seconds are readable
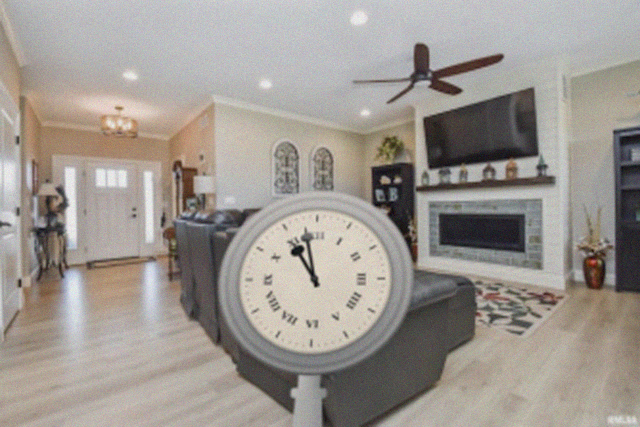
h=10 m=58
